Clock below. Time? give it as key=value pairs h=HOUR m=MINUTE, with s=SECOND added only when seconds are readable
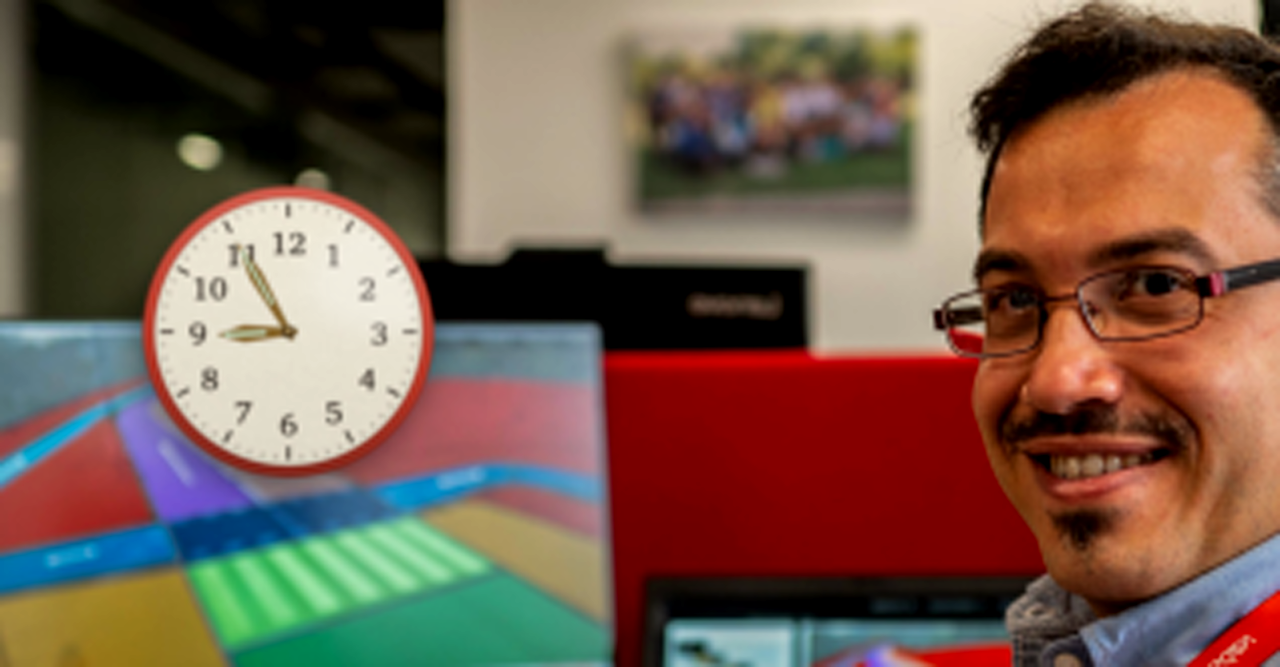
h=8 m=55
